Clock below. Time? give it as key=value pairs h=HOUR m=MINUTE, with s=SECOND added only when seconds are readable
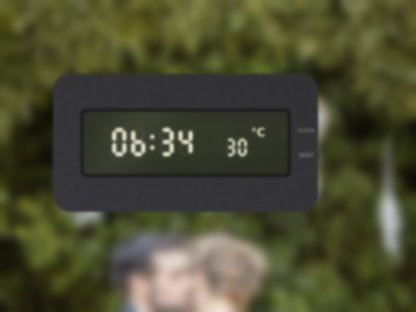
h=6 m=34
